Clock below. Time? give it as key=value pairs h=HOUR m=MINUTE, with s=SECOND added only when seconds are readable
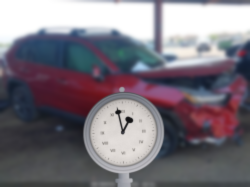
h=12 m=58
